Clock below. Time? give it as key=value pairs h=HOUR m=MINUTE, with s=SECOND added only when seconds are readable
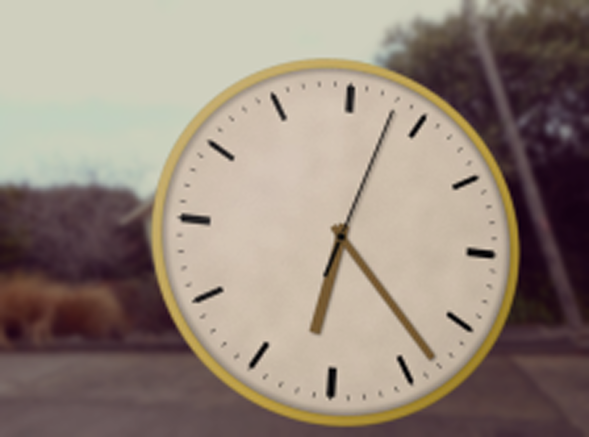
h=6 m=23 s=3
